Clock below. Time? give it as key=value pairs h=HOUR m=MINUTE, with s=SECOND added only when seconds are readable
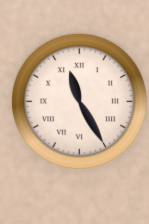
h=11 m=25
